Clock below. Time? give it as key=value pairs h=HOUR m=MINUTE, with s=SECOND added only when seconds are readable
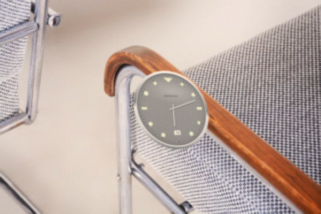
h=6 m=12
